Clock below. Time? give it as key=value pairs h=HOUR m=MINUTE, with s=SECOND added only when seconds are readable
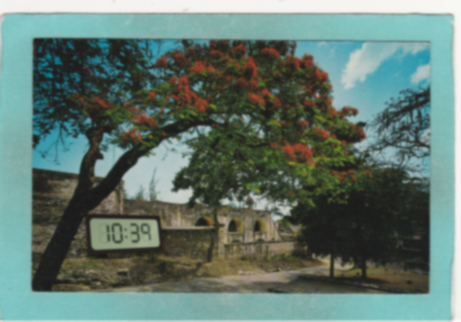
h=10 m=39
